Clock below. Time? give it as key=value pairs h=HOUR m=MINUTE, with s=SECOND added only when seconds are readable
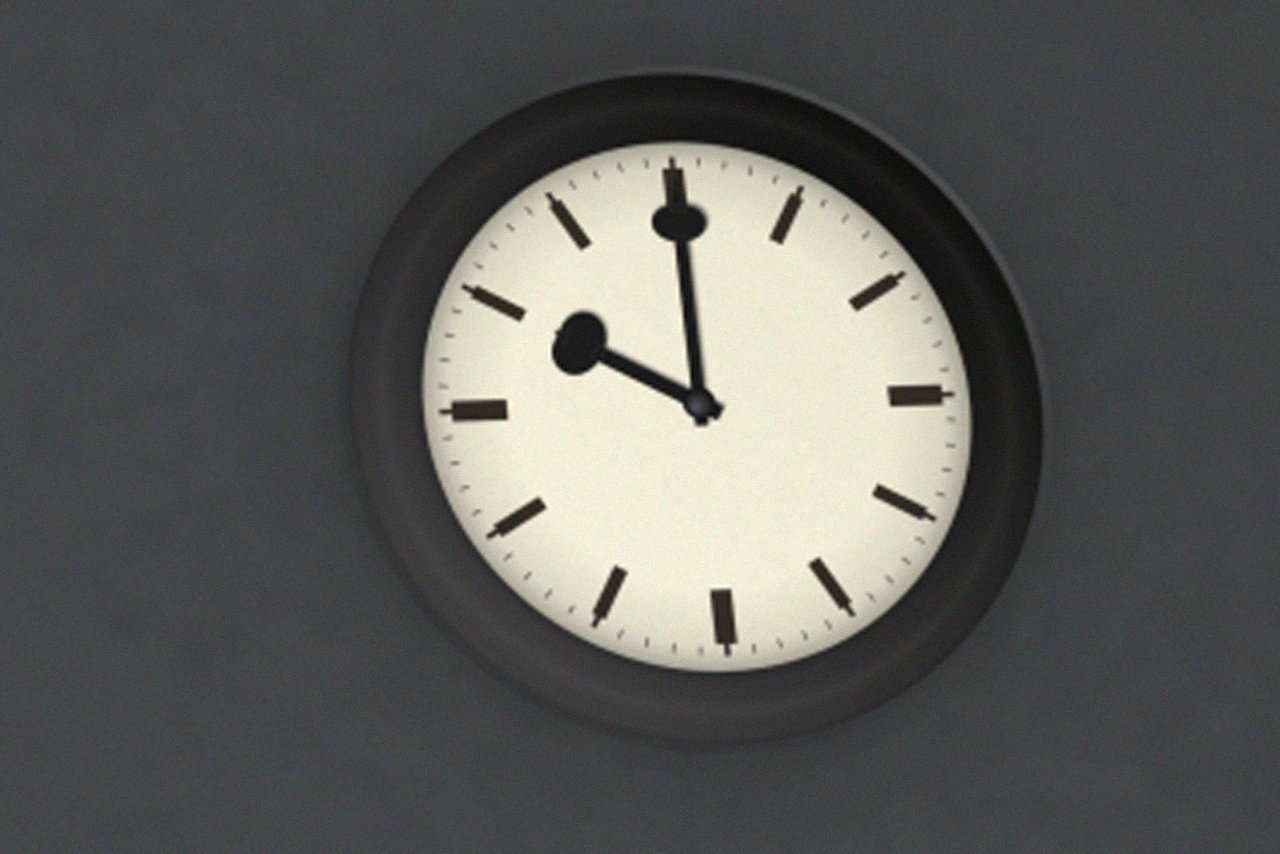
h=10 m=0
